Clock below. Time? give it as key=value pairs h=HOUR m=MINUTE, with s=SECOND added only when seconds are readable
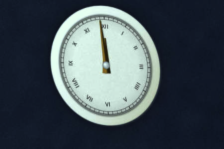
h=11 m=59
